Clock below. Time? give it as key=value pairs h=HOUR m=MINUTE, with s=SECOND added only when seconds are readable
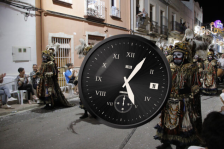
h=5 m=5
